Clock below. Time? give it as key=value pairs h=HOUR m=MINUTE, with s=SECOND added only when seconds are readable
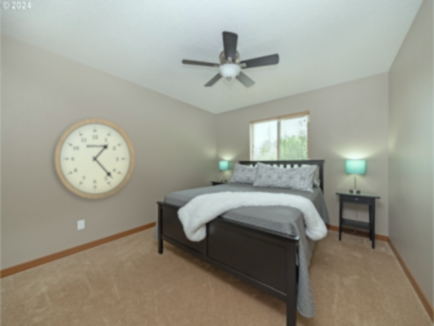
h=1 m=23
